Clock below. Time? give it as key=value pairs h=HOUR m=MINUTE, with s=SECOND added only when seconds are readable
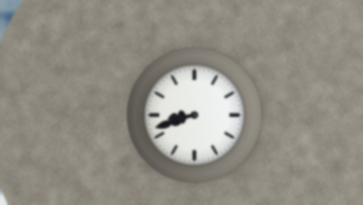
h=8 m=42
